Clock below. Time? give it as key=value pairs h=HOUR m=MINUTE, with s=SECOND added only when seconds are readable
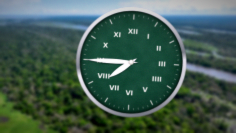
h=7 m=45
